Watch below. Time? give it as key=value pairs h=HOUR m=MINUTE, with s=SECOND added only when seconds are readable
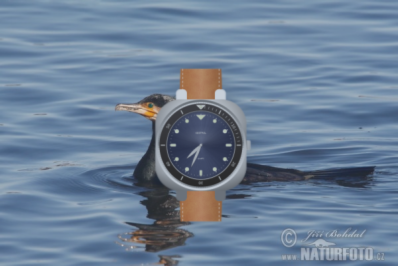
h=7 m=34
